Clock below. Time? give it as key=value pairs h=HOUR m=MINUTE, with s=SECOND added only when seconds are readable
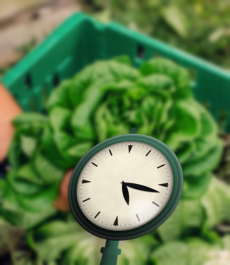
h=5 m=17
